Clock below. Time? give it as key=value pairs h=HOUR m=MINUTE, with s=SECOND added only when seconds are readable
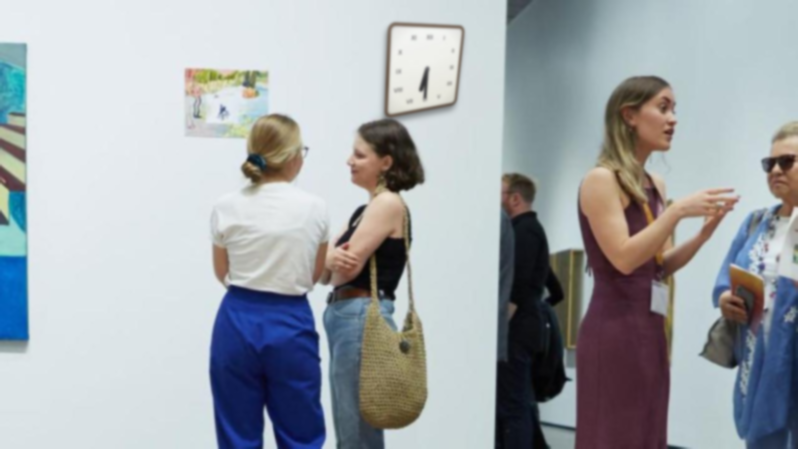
h=6 m=30
